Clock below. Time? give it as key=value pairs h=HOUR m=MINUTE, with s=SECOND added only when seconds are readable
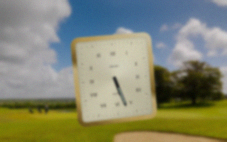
h=5 m=27
